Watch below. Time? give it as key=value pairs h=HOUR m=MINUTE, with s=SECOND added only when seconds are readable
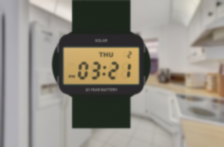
h=3 m=21
